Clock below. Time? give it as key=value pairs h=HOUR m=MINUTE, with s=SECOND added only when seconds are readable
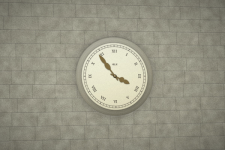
h=3 m=54
